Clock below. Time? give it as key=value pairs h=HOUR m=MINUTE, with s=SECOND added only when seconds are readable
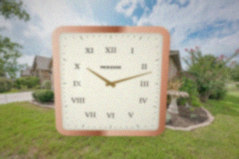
h=10 m=12
